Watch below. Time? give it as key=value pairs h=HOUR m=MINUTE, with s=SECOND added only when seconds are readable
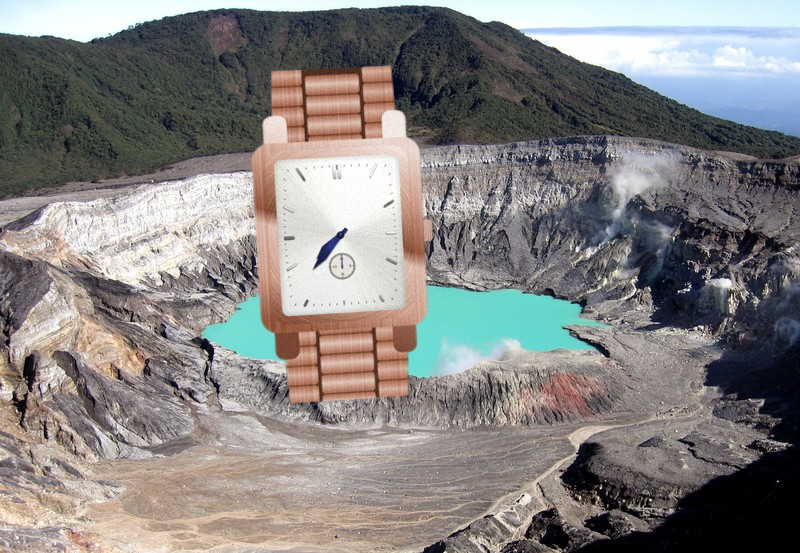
h=7 m=37
